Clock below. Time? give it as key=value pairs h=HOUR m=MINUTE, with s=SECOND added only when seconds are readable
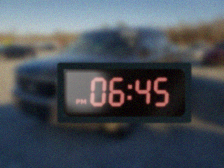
h=6 m=45
